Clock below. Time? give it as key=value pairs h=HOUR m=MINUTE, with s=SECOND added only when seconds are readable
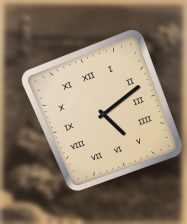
h=5 m=12
